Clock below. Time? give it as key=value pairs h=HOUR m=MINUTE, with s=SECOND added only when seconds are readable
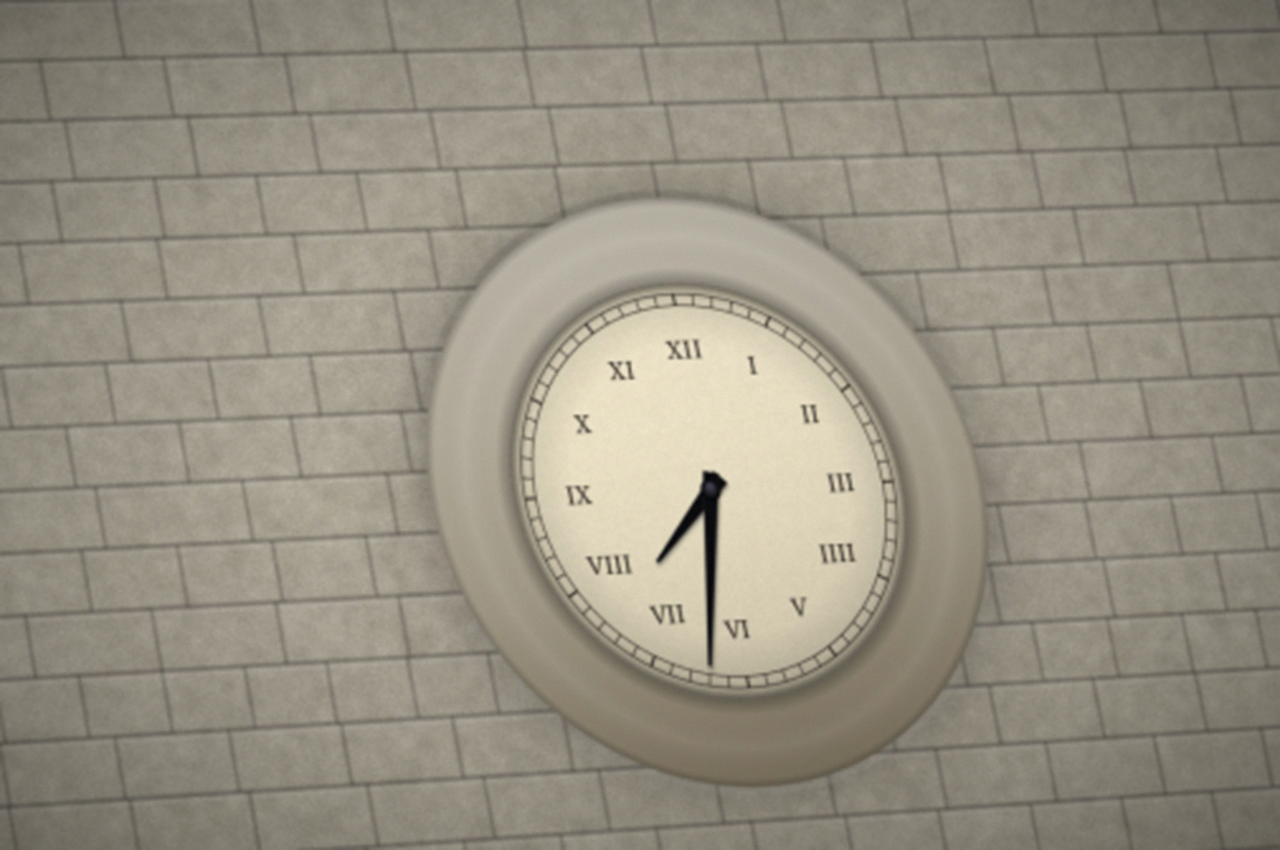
h=7 m=32
